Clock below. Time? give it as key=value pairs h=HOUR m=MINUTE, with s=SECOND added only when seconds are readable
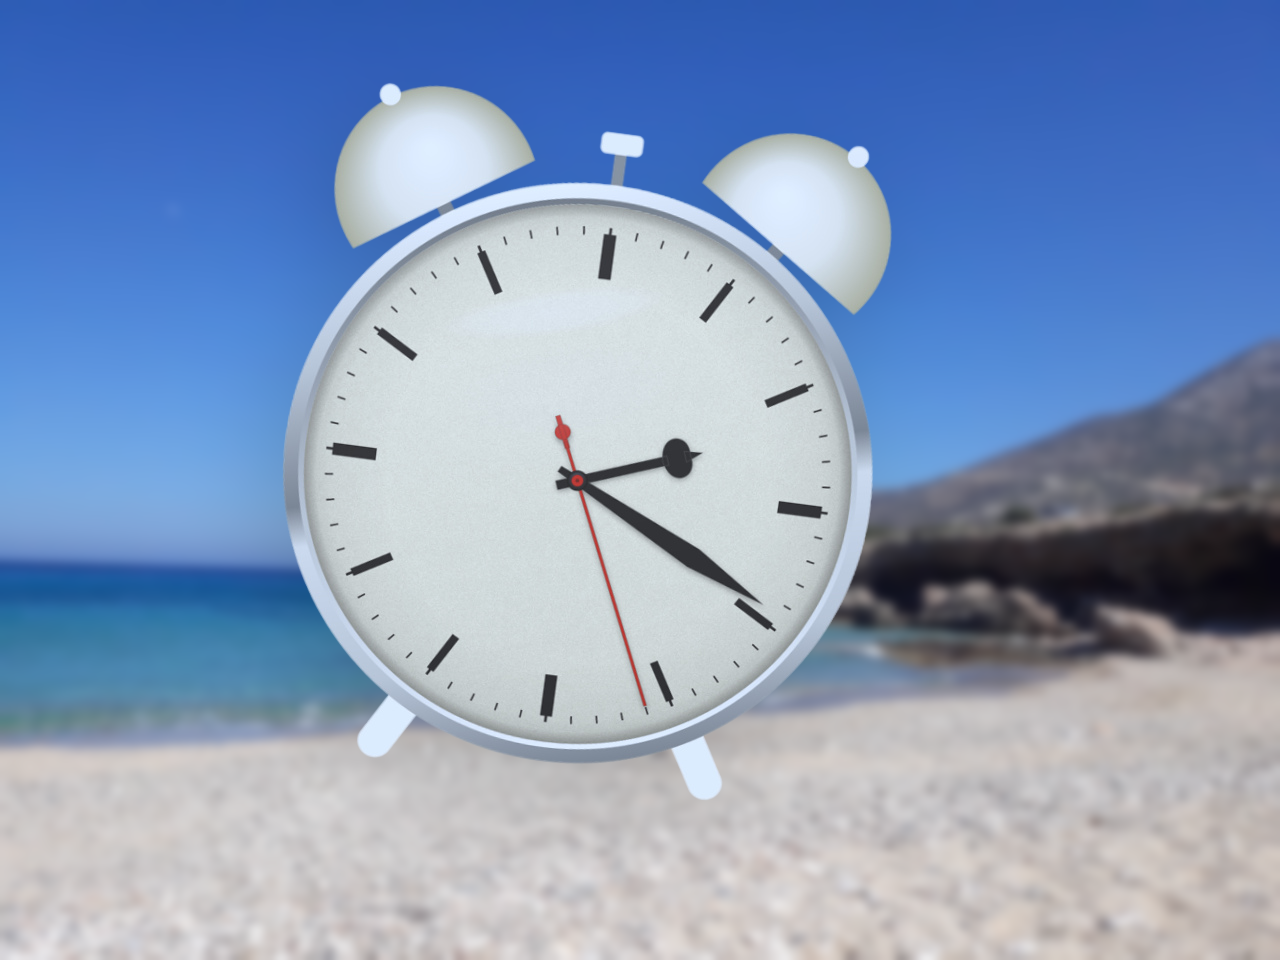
h=2 m=19 s=26
